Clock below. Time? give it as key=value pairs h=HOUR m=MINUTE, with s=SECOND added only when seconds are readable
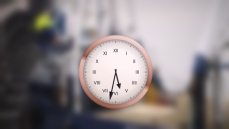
h=5 m=32
